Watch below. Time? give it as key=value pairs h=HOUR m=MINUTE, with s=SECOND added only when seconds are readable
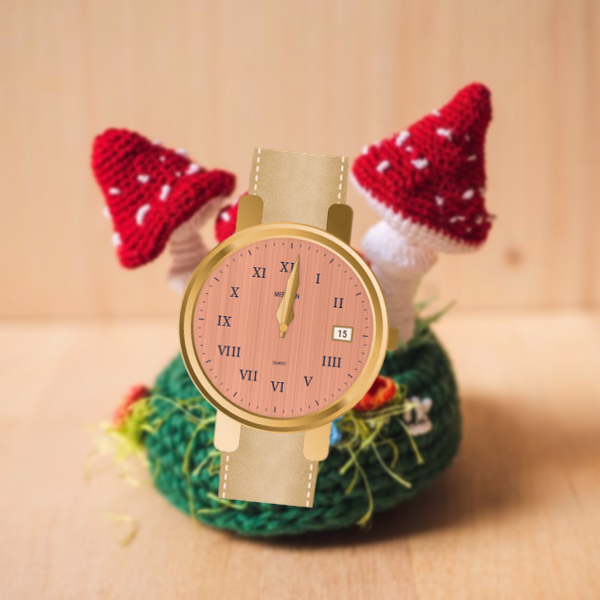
h=12 m=1
